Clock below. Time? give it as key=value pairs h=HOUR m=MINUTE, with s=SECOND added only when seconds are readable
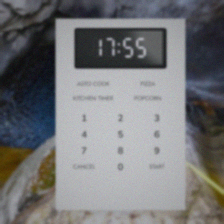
h=17 m=55
